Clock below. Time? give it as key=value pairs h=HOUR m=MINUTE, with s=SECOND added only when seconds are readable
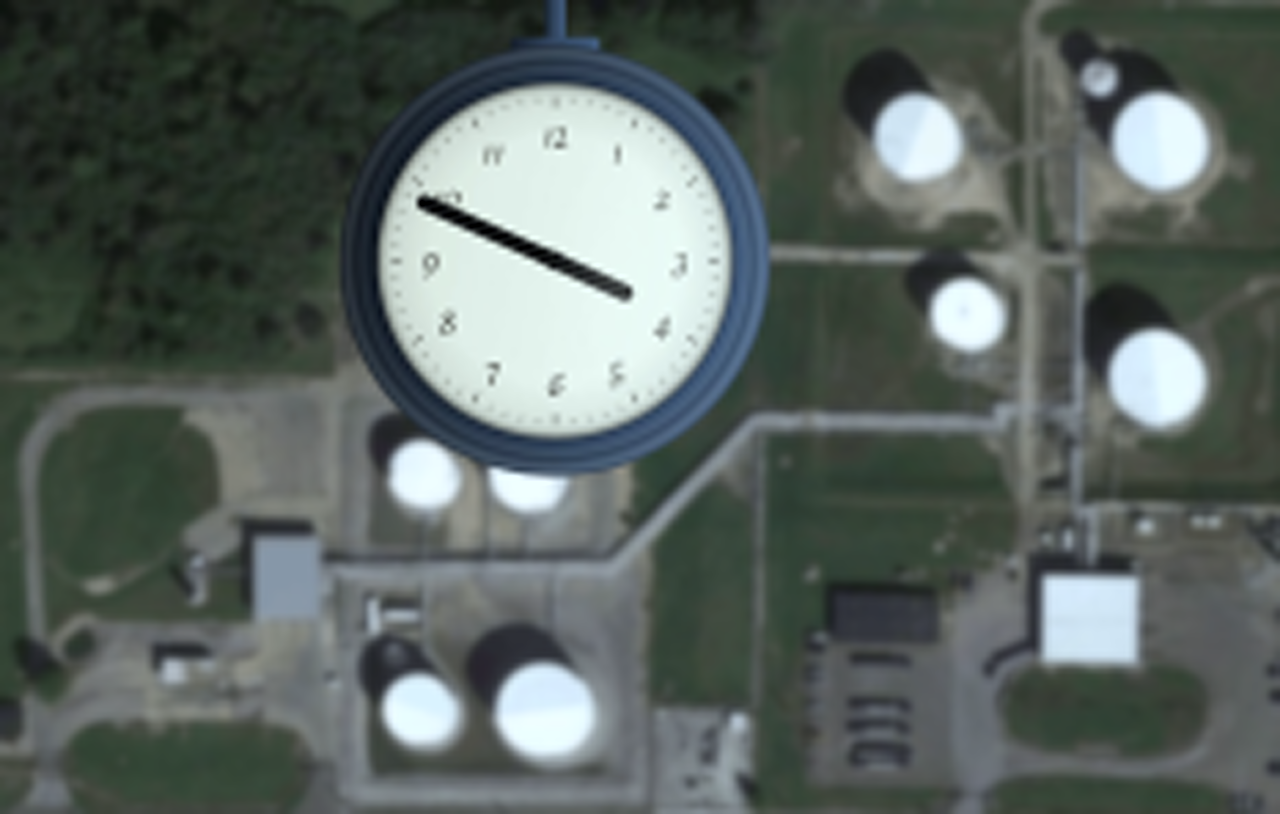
h=3 m=49
